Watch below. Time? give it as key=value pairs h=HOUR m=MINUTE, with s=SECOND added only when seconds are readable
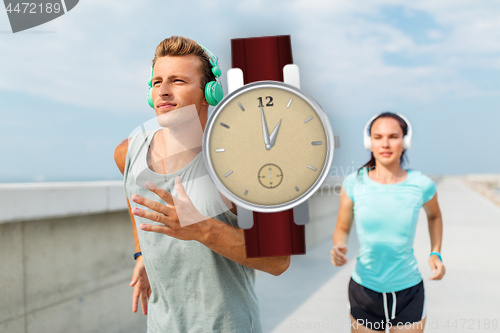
h=12 m=59
